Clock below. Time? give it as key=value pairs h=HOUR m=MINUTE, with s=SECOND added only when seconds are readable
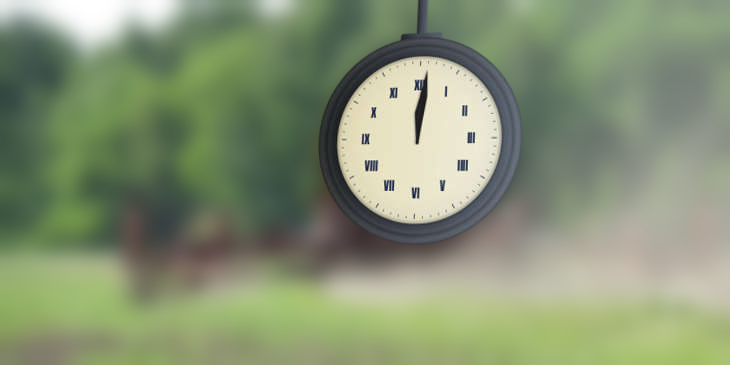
h=12 m=1
